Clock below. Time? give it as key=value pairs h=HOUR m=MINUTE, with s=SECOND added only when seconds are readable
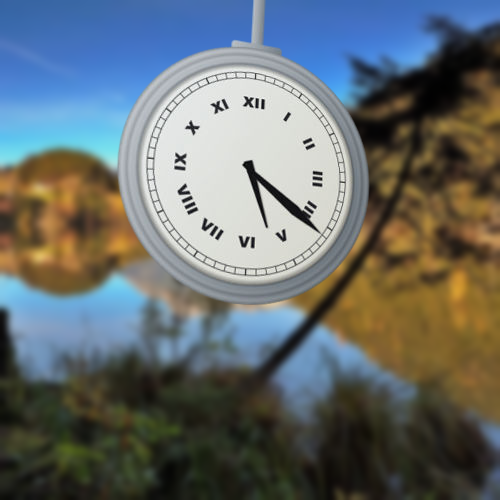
h=5 m=21
